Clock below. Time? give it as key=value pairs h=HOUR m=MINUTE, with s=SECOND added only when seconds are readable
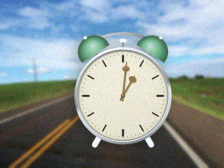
h=1 m=1
